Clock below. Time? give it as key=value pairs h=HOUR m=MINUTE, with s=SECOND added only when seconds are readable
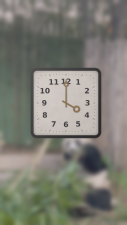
h=4 m=0
